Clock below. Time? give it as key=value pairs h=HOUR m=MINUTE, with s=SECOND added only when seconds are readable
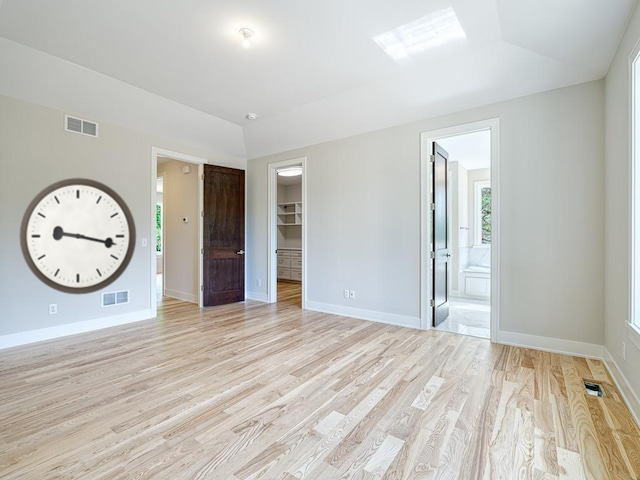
h=9 m=17
